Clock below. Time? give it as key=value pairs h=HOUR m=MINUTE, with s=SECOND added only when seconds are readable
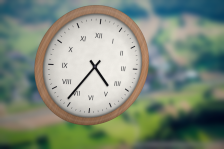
h=4 m=36
